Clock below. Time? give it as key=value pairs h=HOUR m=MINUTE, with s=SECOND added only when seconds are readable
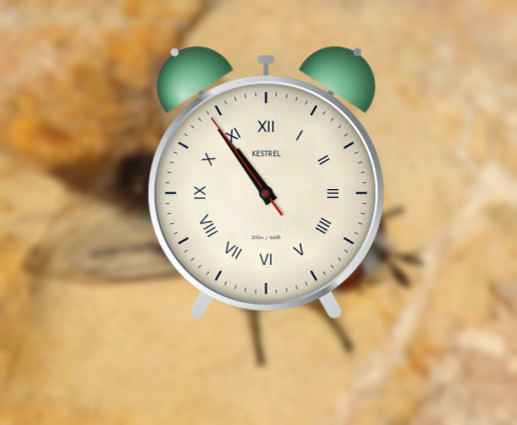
h=10 m=53 s=54
